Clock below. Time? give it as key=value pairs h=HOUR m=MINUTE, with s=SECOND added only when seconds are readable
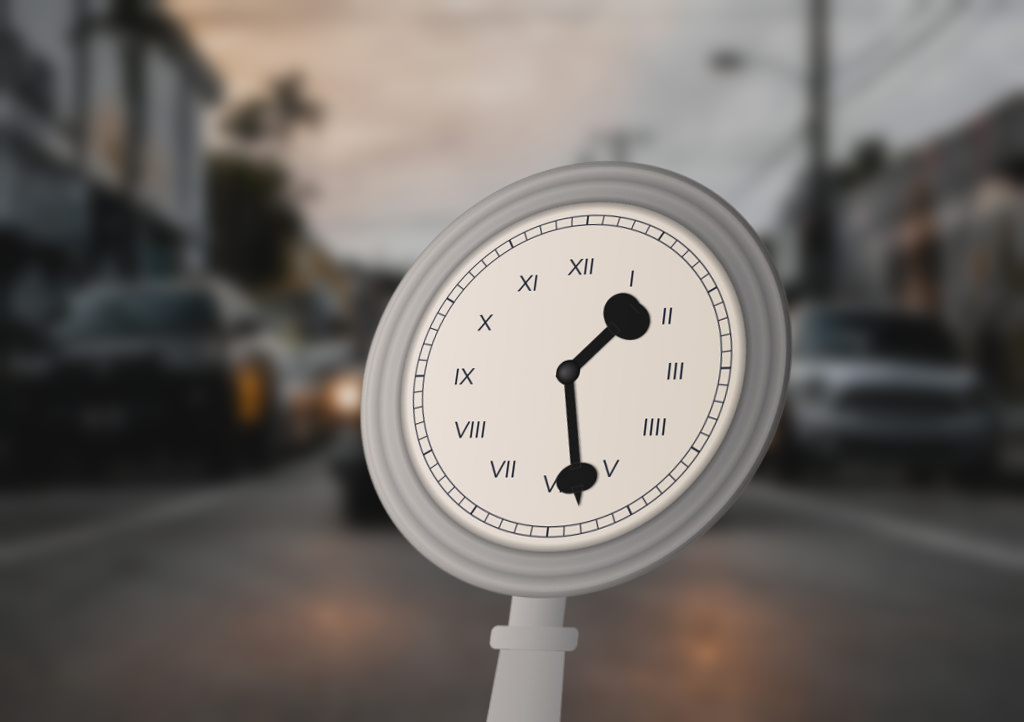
h=1 m=28
